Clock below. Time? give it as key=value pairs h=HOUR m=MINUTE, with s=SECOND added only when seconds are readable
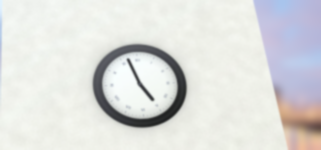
h=4 m=57
